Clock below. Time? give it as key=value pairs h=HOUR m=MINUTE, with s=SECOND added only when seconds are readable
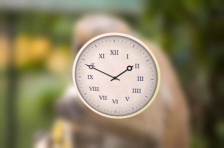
h=1 m=49
